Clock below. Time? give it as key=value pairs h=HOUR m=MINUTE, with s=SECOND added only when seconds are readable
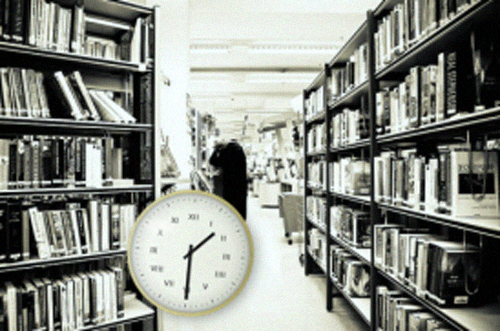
h=1 m=30
